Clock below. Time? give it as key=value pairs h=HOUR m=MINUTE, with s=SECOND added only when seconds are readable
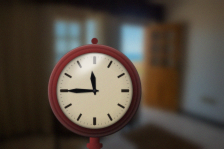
h=11 m=45
